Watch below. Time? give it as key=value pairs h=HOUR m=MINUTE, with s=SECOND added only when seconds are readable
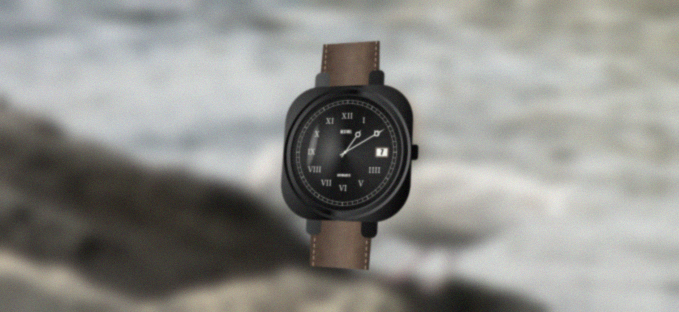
h=1 m=10
